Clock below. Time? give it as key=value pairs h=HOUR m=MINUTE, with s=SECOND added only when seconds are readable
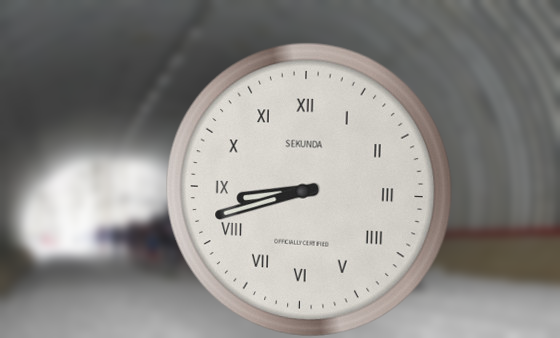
h=8 m=42
